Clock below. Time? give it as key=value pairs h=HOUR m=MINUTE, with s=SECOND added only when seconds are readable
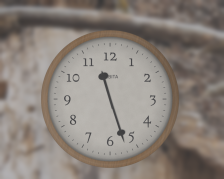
h=11 m=27
